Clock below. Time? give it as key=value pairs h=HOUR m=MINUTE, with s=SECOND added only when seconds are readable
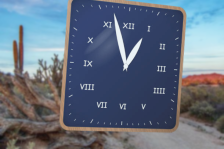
h=12 m=57
